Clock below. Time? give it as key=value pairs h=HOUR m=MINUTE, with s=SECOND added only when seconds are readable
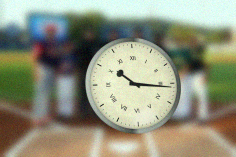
h=10 m=16
